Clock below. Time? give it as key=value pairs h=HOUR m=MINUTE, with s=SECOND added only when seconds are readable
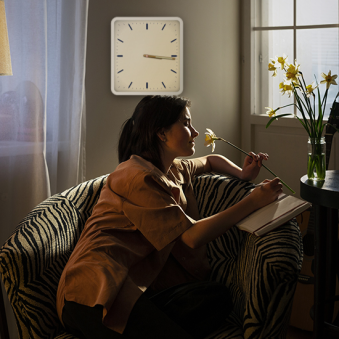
h=3 m=16
